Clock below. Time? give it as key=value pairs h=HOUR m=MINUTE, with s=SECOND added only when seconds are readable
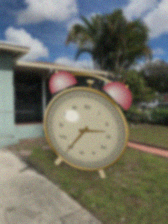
h=2 m=35
